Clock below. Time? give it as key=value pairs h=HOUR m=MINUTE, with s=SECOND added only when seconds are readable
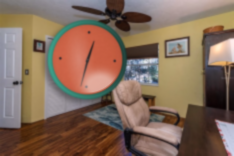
h=12 m=32
